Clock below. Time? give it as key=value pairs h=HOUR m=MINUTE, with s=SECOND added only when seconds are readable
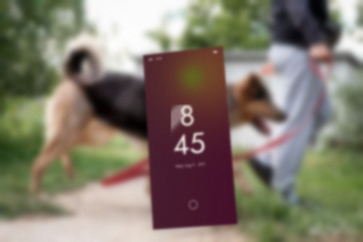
h=8 m=45
